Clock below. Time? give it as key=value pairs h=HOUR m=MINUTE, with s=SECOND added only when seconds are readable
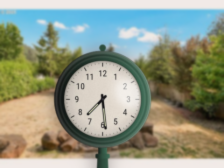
h=7 m=29
